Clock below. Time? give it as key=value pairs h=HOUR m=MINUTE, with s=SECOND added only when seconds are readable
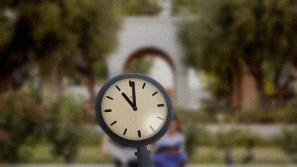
h=11 m=1
